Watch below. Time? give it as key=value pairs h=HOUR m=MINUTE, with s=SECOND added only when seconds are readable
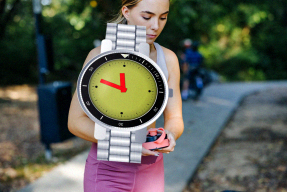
h=11 m=48
